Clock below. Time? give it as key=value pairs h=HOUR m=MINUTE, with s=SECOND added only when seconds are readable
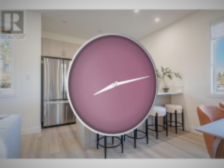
h=8 m=13
